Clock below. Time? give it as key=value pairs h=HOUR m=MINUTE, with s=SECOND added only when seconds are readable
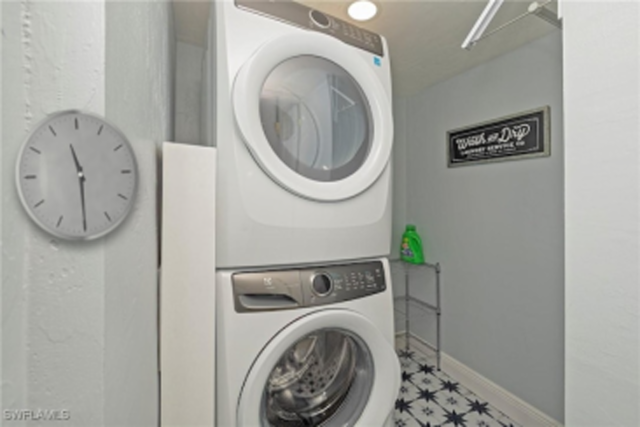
h=11 m=30
